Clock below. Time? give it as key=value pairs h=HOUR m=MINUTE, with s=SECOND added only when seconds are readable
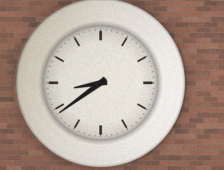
h=8 m=39
